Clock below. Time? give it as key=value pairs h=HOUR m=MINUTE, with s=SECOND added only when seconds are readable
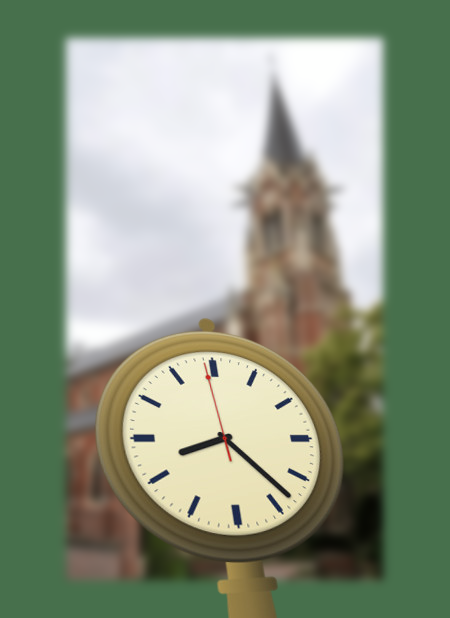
h=8 m=22 s=59
